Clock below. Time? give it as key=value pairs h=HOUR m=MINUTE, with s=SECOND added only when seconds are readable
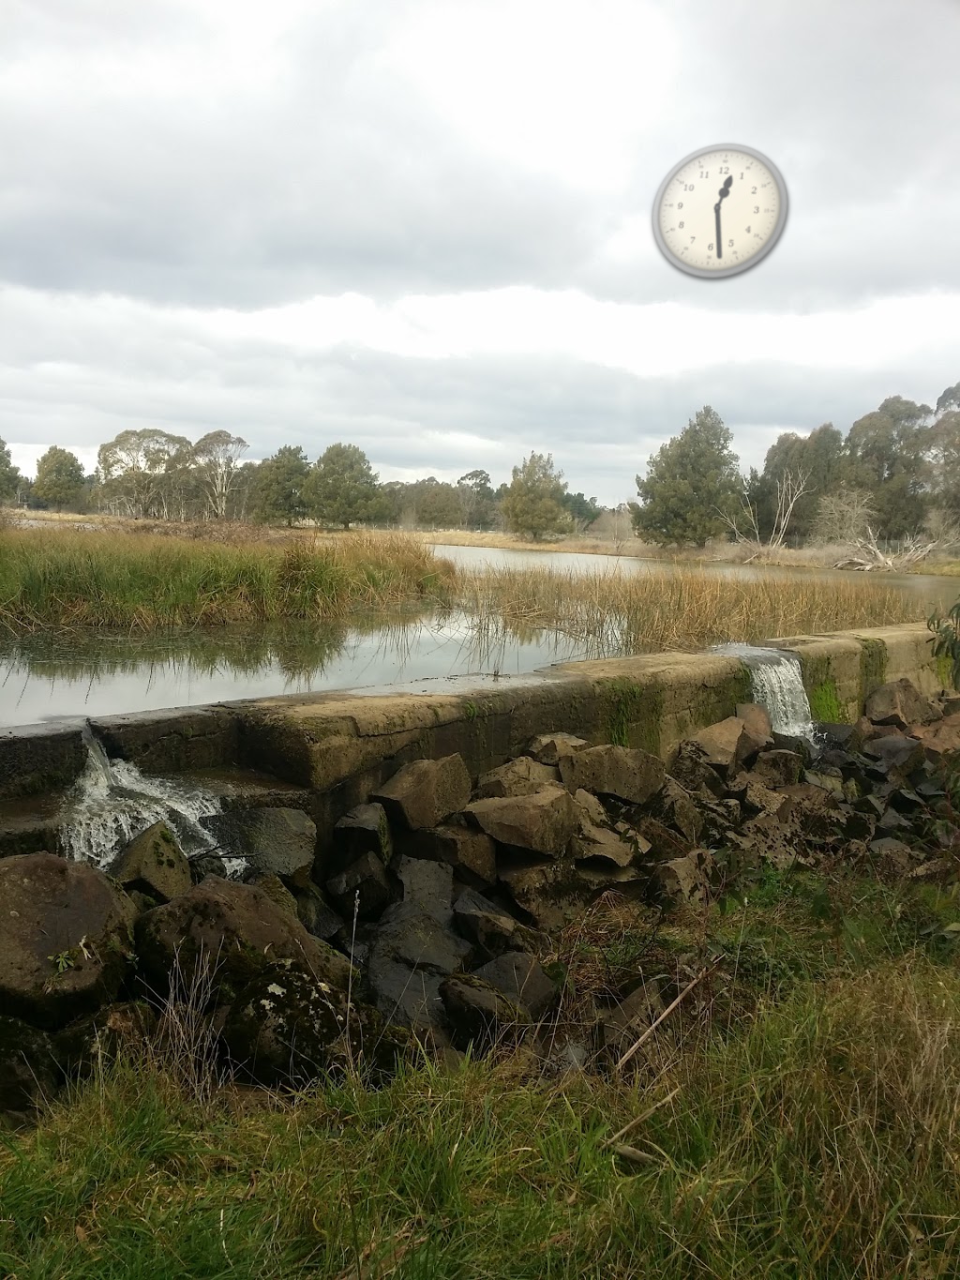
h=12 m=28
